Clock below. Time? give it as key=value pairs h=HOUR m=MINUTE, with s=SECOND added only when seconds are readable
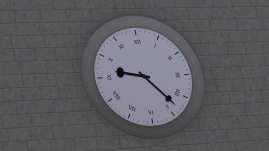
h=9 m=23
